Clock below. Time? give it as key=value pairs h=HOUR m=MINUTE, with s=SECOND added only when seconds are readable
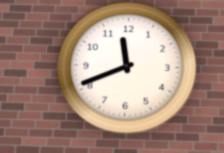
h=11 m=41
